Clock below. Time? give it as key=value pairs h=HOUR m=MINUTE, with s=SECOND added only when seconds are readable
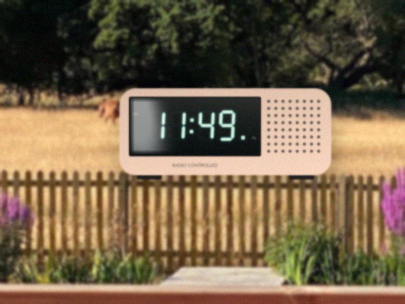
h=11 m=49
